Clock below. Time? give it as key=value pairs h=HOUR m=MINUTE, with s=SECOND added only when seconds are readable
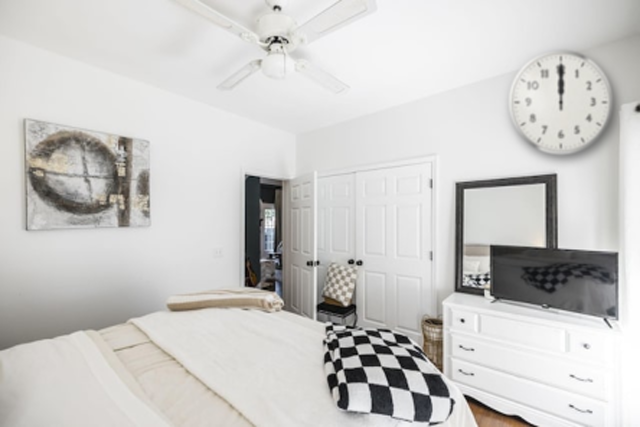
h=12 m=0
